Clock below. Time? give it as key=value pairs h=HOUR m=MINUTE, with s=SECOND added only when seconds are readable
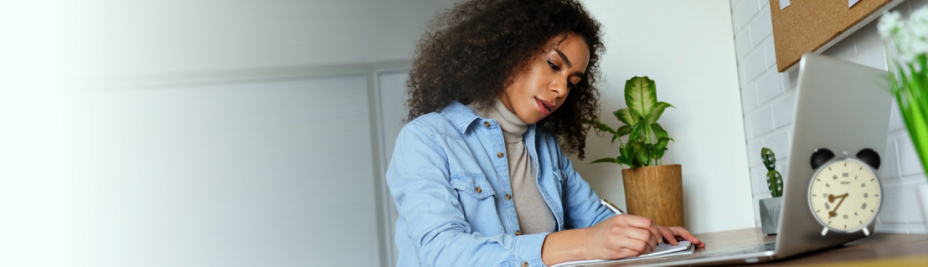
h=8 m=36
